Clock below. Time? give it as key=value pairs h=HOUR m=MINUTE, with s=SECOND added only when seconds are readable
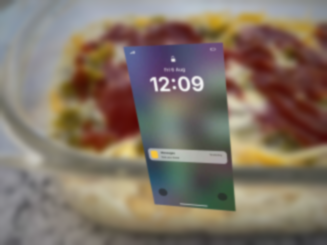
h=12 m=9
